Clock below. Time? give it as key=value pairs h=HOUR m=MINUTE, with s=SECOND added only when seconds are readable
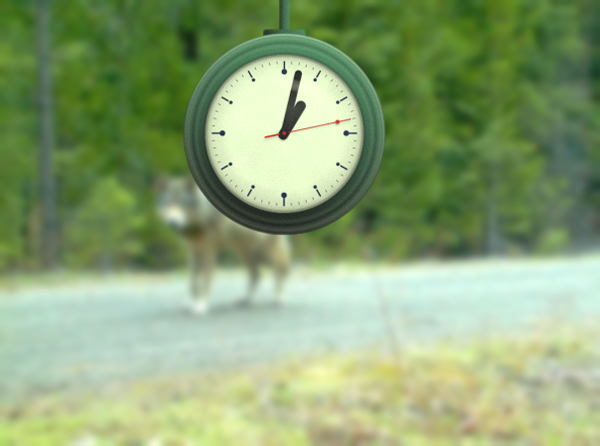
h=1 m=2 s=13
